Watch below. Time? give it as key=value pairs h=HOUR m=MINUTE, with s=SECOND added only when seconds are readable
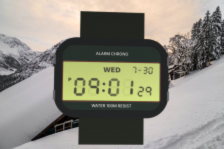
h=9 m=1 s=29
